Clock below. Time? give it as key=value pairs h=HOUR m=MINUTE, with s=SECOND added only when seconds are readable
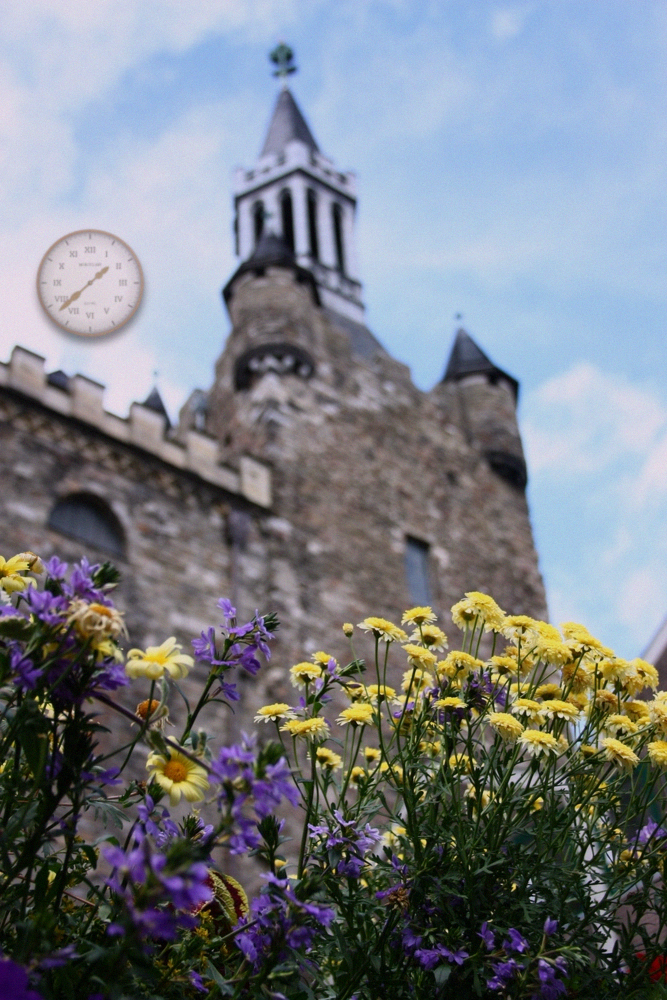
h=1 m=38
